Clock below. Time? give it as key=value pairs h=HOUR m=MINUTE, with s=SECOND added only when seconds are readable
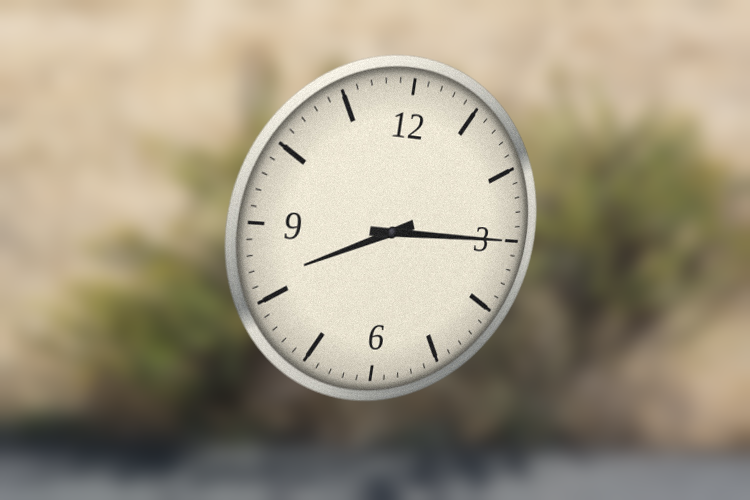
h=8 m=15
